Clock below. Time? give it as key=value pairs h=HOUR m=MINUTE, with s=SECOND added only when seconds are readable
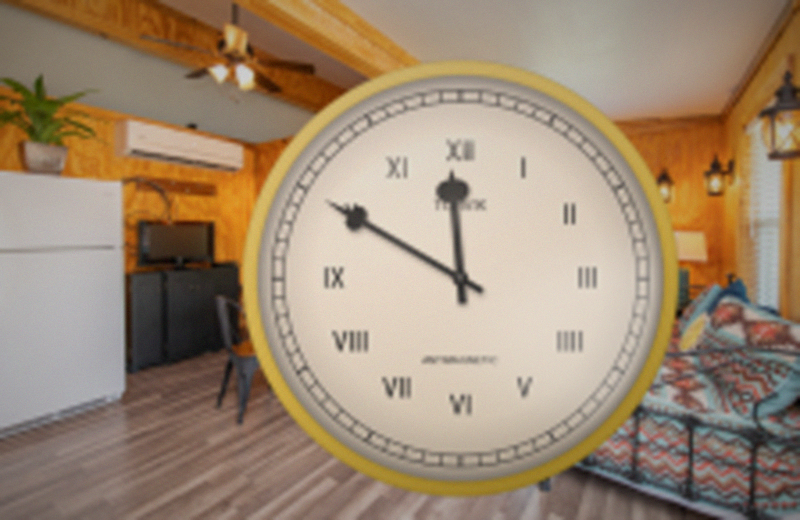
h=11 m=50
